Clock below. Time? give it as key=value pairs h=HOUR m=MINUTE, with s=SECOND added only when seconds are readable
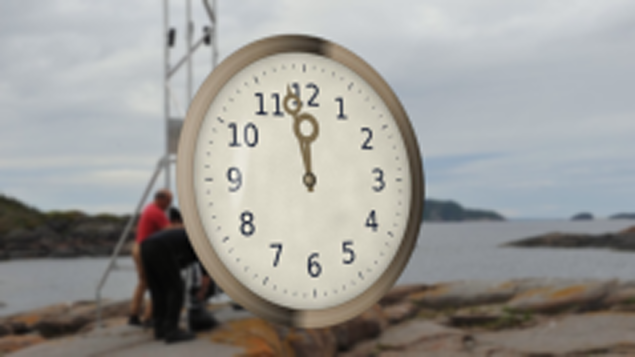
h=11 m=58
